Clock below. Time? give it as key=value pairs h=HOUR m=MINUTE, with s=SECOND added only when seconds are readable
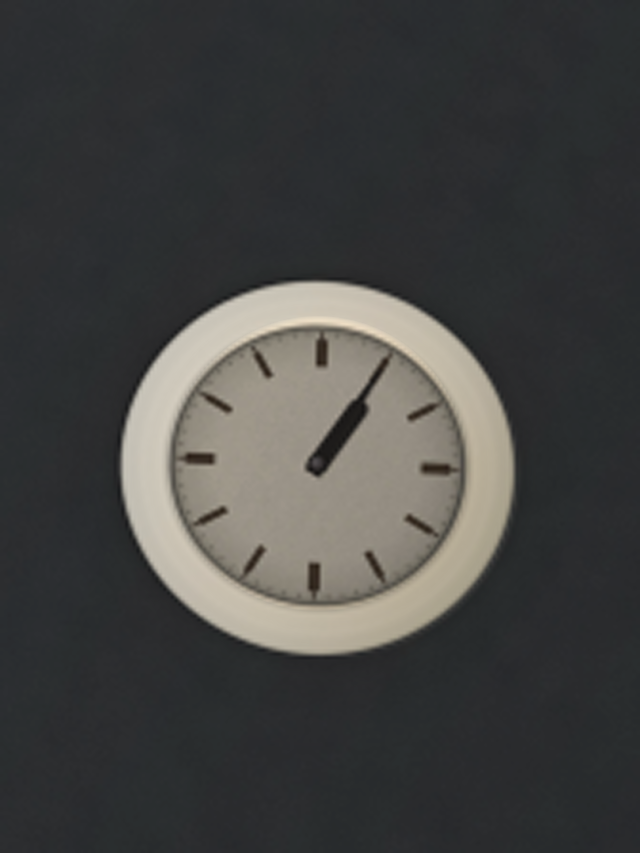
h=1 m=5
